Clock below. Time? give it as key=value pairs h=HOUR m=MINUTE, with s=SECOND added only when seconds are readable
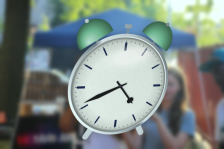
h=4 m=41
